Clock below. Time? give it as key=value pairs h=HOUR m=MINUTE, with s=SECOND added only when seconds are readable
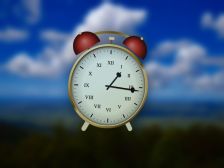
h=1 m=16
